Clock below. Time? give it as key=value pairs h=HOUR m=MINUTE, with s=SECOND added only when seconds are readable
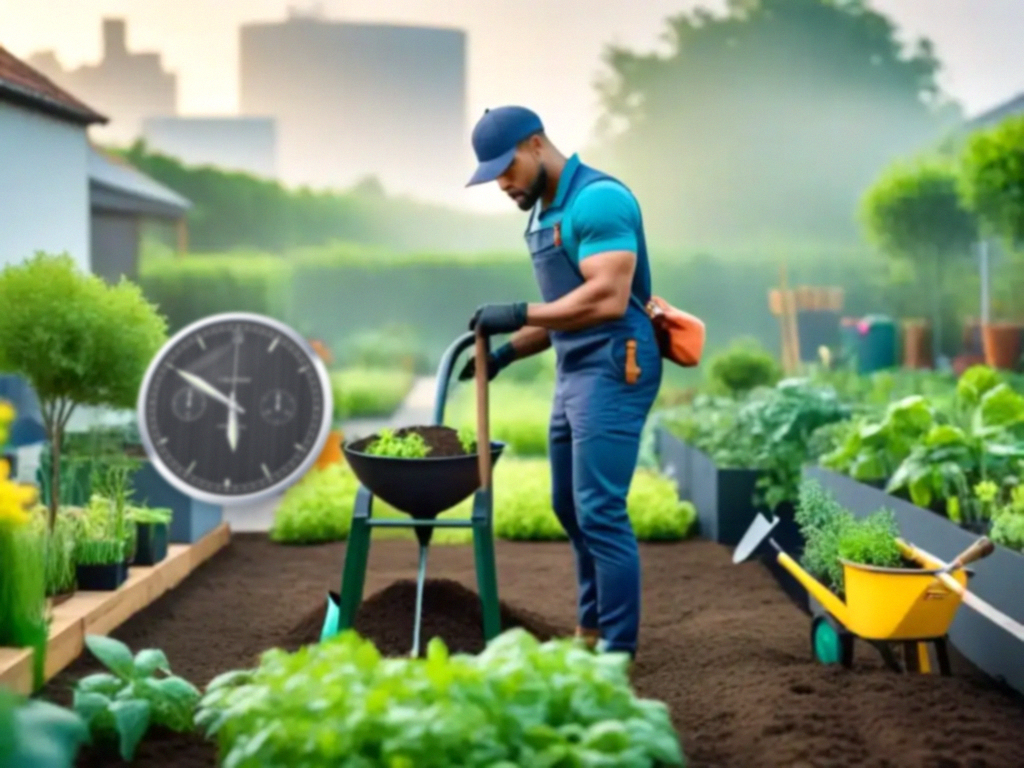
h=5 m=50
